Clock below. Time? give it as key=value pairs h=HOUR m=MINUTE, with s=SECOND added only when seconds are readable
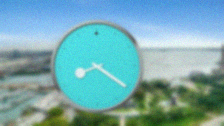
h=8 m=21
